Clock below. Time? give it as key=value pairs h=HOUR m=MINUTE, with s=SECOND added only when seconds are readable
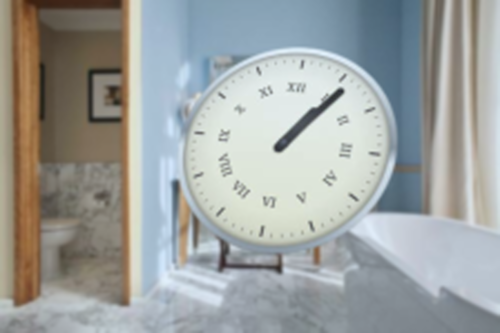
h=1 m=6
